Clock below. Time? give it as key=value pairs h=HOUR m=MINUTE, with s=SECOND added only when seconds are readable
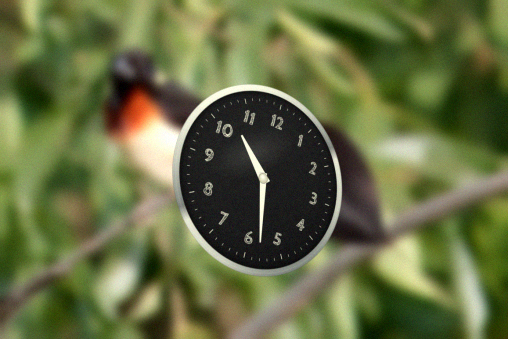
h=10 m=28
